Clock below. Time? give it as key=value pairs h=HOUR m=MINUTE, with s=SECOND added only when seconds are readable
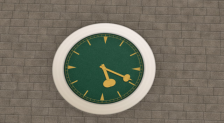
h=5 m=19
